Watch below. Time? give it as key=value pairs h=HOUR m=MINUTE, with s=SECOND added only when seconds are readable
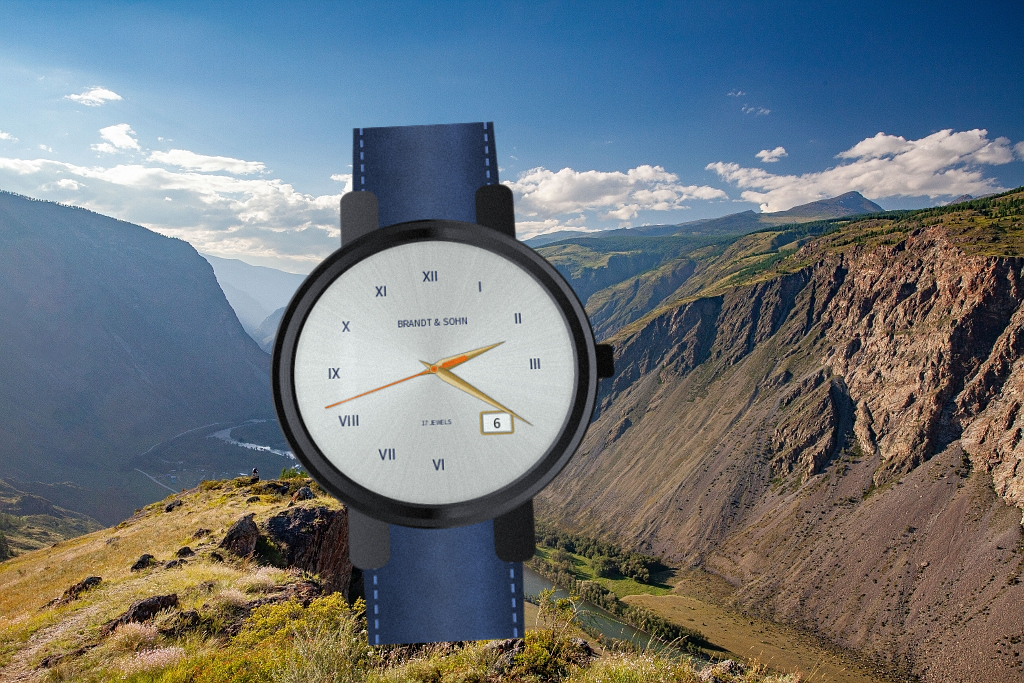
h=2 m=20 s=42
